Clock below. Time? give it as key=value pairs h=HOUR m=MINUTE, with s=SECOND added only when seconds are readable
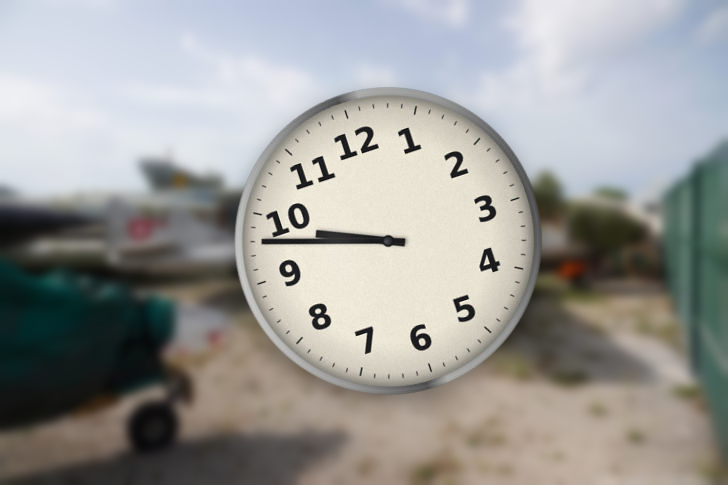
h=9 m=48
